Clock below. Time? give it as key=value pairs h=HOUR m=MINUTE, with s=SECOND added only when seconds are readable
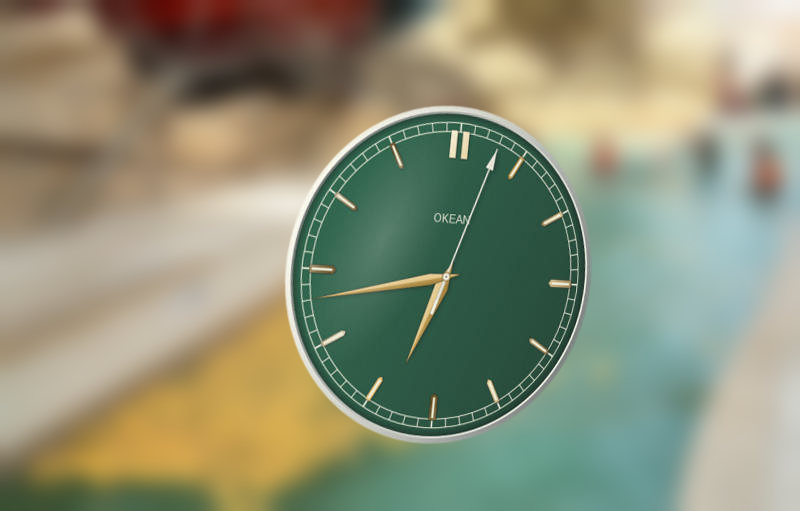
h=6 m=43 s=3
